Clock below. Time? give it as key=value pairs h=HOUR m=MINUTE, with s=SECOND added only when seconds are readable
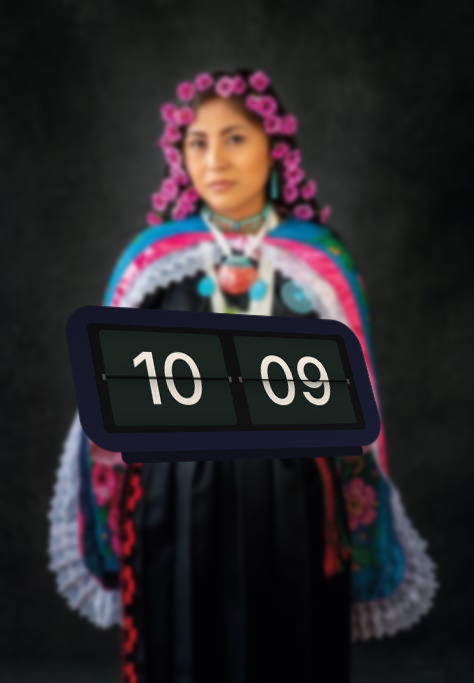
h=10 m=9
